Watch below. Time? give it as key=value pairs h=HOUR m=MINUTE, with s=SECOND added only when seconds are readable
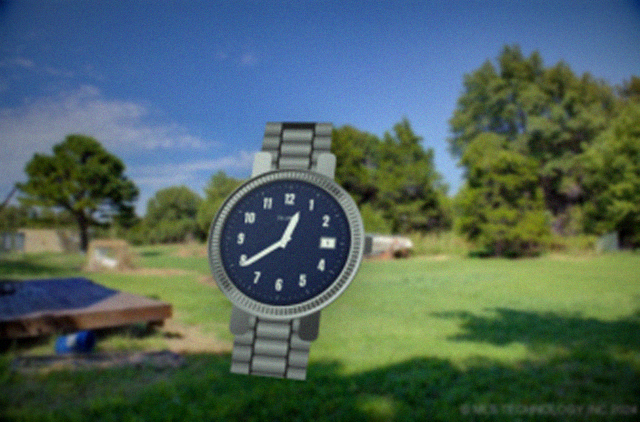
h=12 m=39
